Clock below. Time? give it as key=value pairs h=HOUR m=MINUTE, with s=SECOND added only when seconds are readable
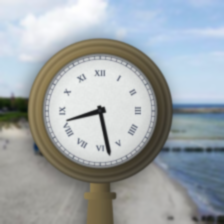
h=8 m=28
